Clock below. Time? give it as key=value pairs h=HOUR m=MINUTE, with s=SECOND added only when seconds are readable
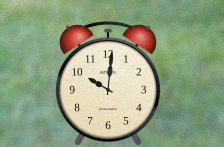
h=10 m=1
